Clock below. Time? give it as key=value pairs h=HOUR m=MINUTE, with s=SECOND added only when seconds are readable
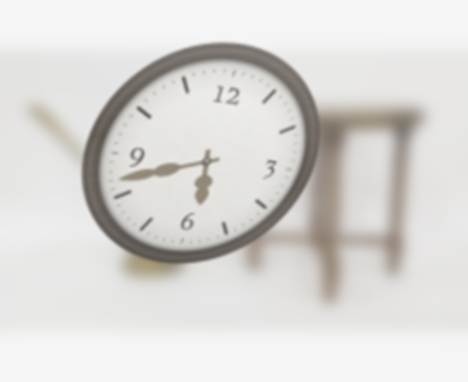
h=5 m=42
